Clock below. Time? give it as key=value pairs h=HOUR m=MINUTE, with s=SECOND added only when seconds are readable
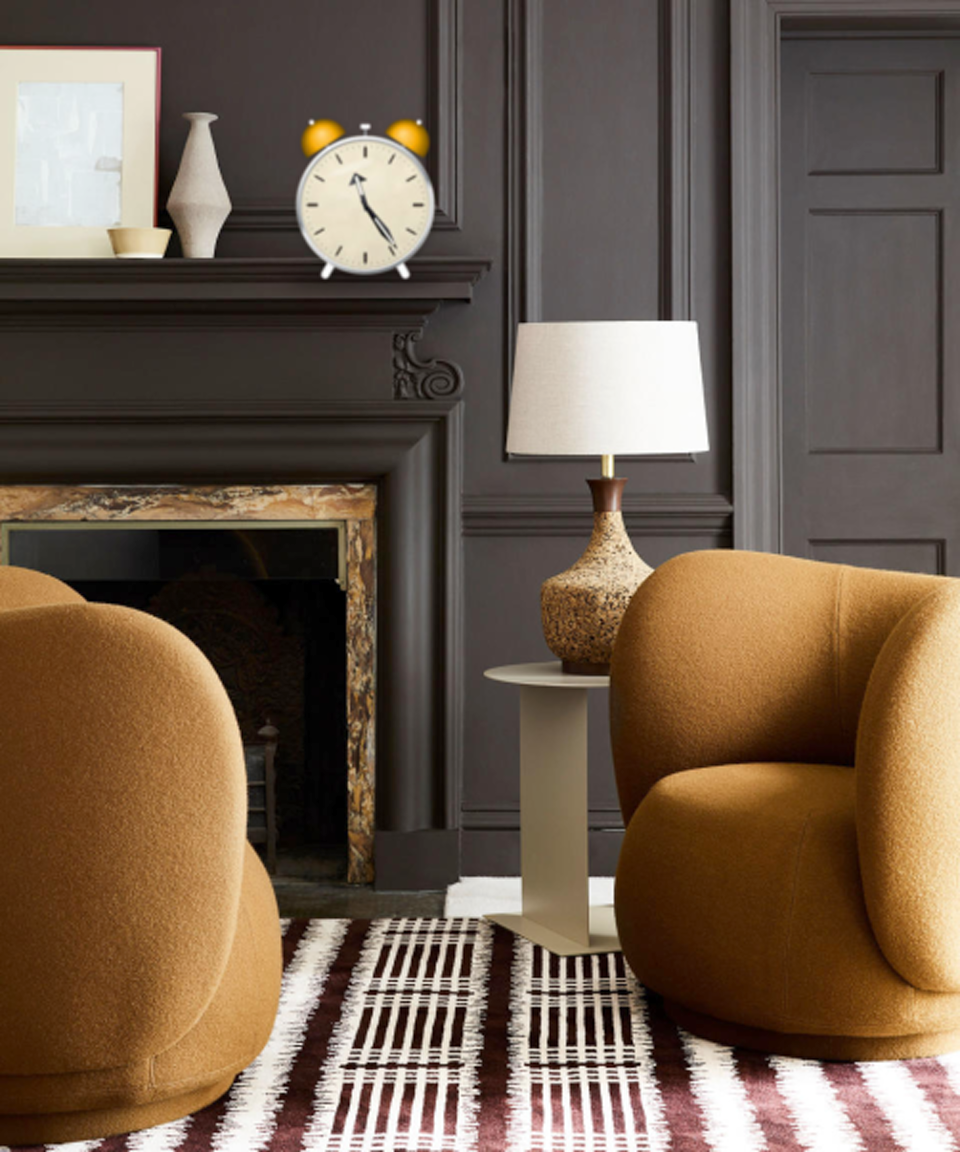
h=11 m=24
